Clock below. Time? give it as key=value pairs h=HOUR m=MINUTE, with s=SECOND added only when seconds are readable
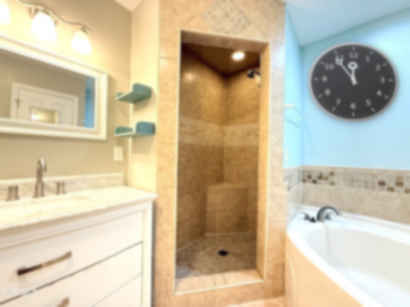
h=11 m=54
